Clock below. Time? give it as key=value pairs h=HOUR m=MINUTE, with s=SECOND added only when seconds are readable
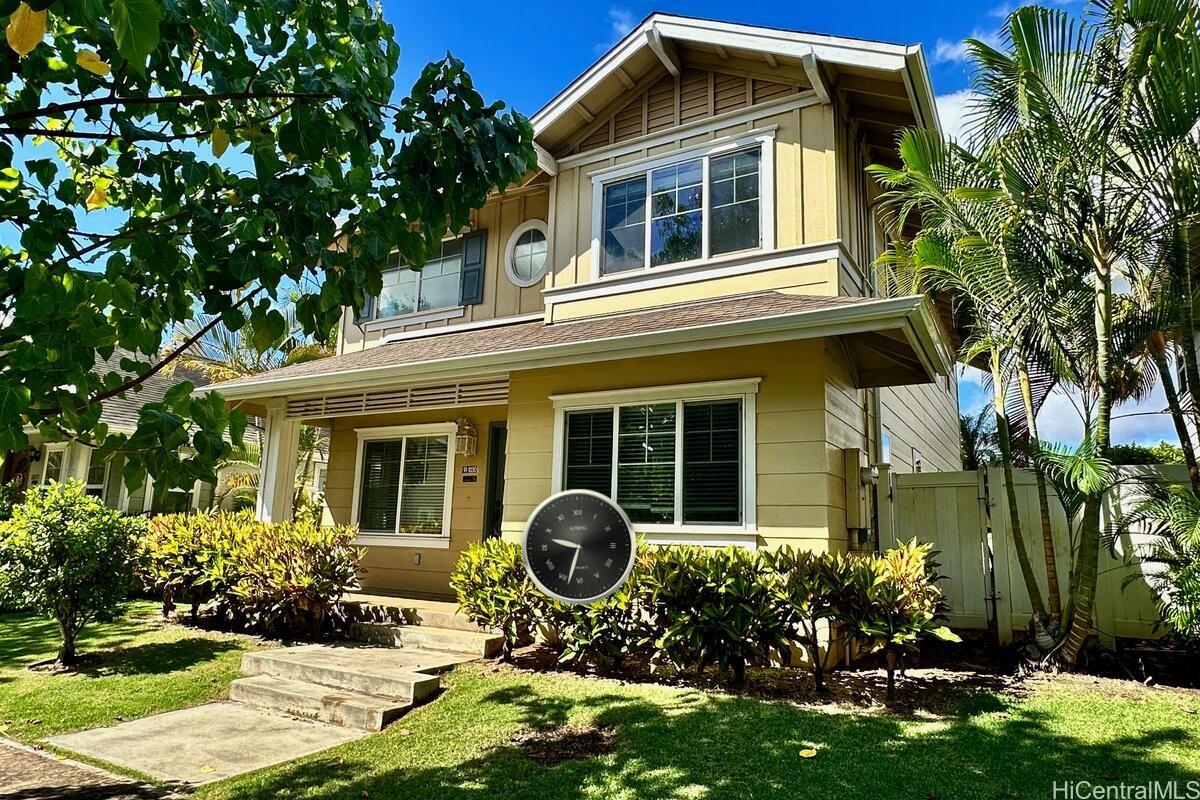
h=9 m=33
